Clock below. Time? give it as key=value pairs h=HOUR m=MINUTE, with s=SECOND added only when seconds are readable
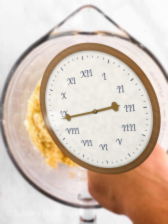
h=2 m=44
